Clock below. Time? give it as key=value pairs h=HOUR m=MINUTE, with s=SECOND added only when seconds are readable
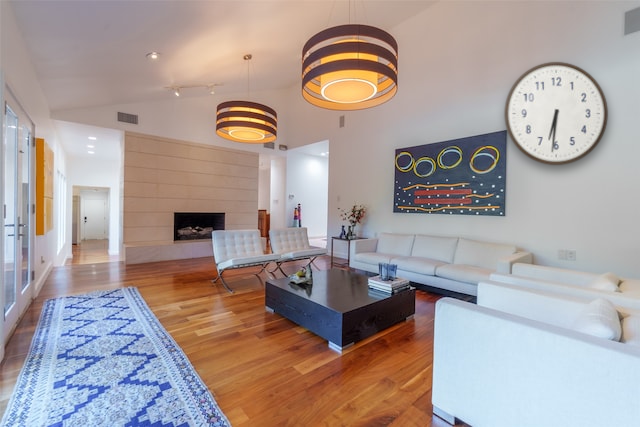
h=6 m=31
